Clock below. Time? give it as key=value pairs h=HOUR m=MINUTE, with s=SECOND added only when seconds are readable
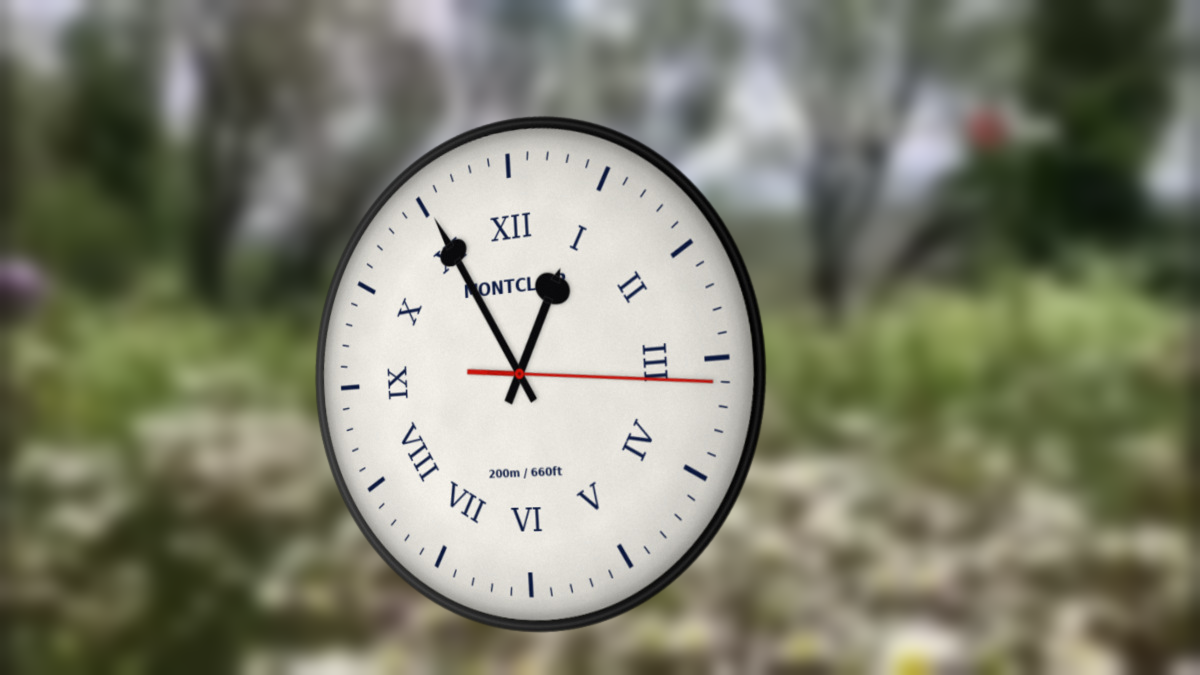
h=12 m=55 s=16
